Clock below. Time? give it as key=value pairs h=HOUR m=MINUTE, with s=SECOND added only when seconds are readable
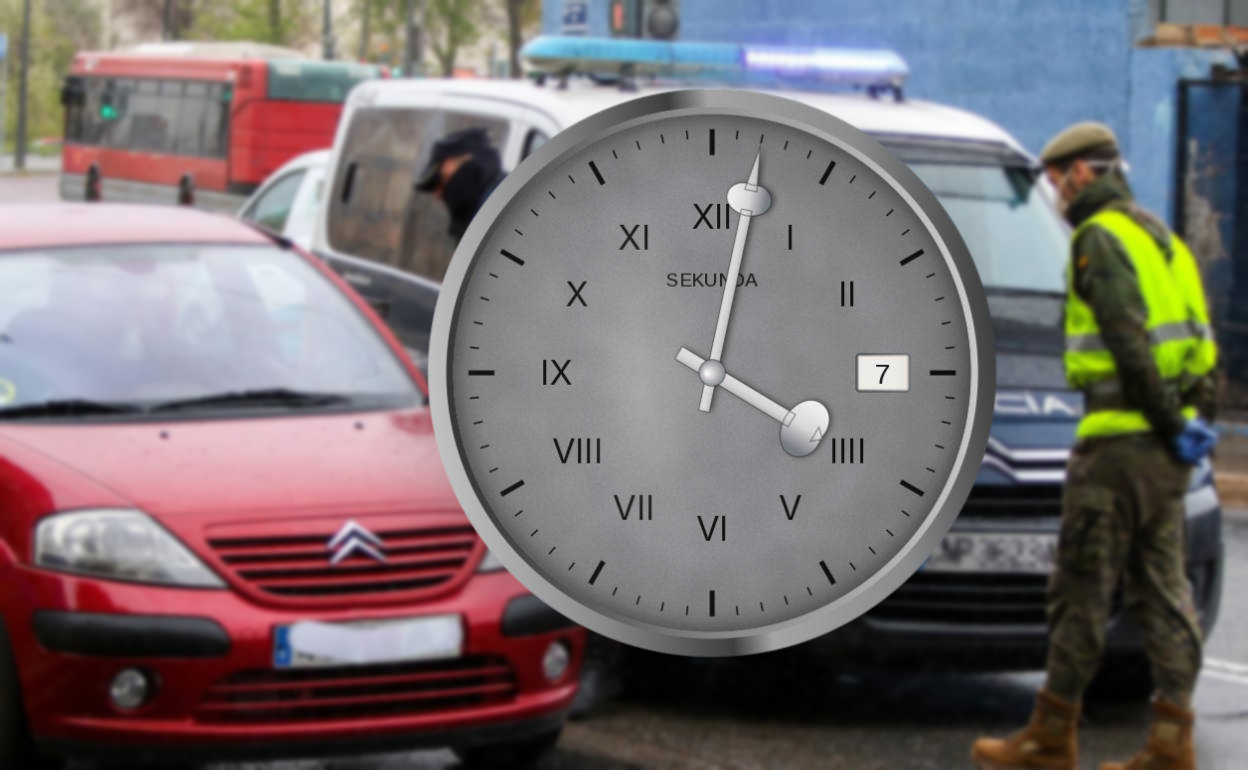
h=4 m=2
